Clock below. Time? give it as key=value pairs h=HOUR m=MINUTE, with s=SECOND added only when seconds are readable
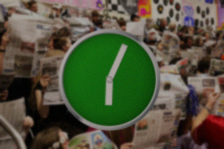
h=6 m=4
